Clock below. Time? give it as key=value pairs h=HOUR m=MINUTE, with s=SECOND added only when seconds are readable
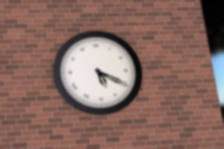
h=5 m=20
